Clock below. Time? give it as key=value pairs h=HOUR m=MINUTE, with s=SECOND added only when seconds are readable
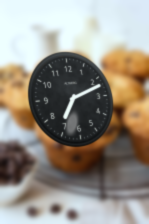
h=7 m=12
